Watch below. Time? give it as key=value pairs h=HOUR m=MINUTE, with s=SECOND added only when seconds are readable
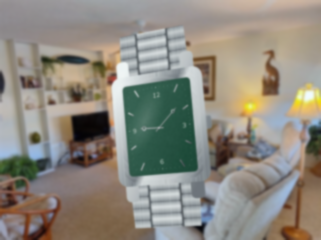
h=9 m=8
